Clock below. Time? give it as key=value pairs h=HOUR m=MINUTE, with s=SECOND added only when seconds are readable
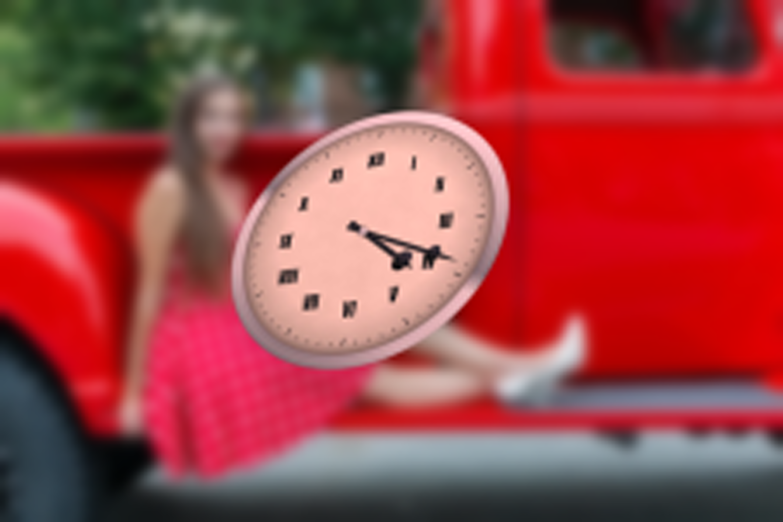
h=4 m=19
